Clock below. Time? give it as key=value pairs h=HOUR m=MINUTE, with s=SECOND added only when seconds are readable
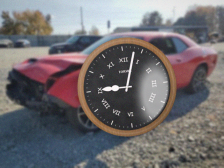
h=9 m=3
